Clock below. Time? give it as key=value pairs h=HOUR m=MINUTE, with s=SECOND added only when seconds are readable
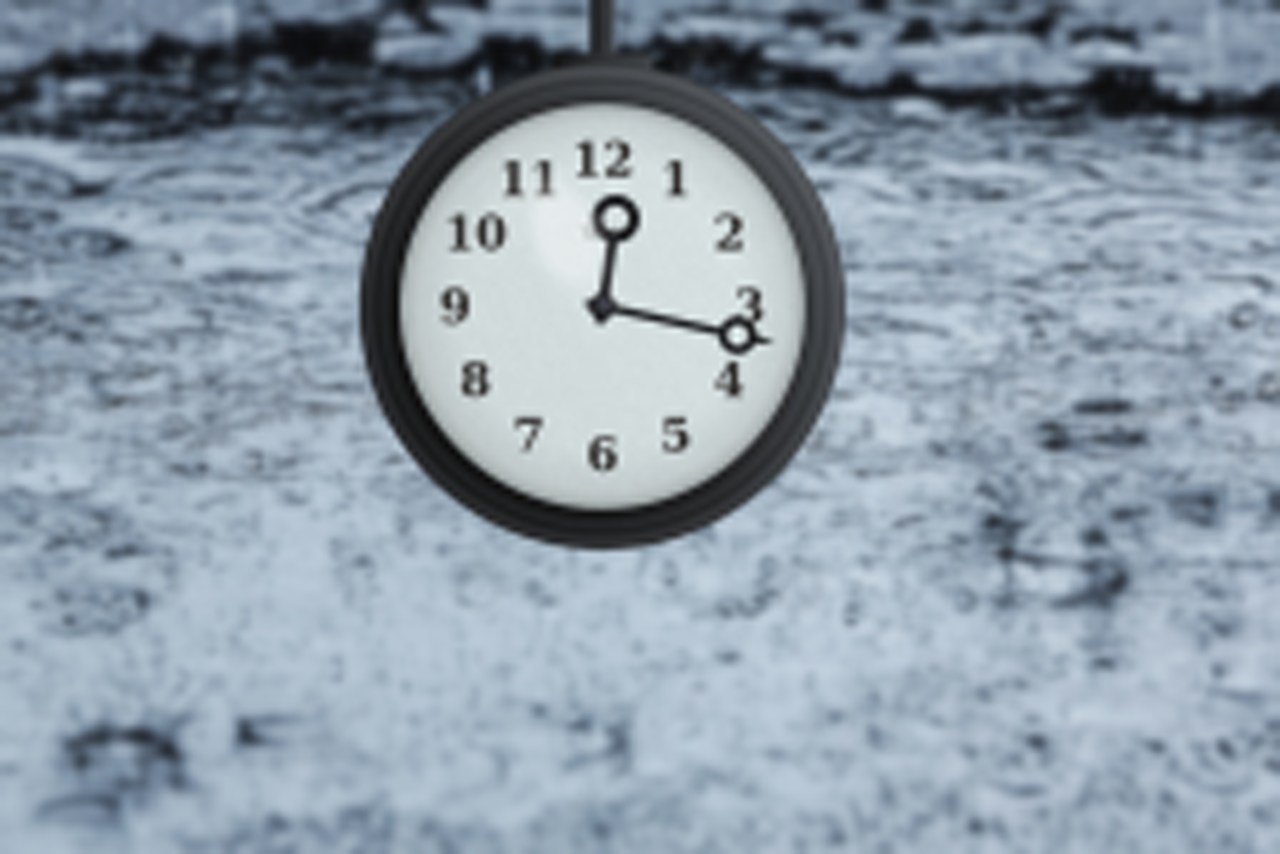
h=12 m=17
